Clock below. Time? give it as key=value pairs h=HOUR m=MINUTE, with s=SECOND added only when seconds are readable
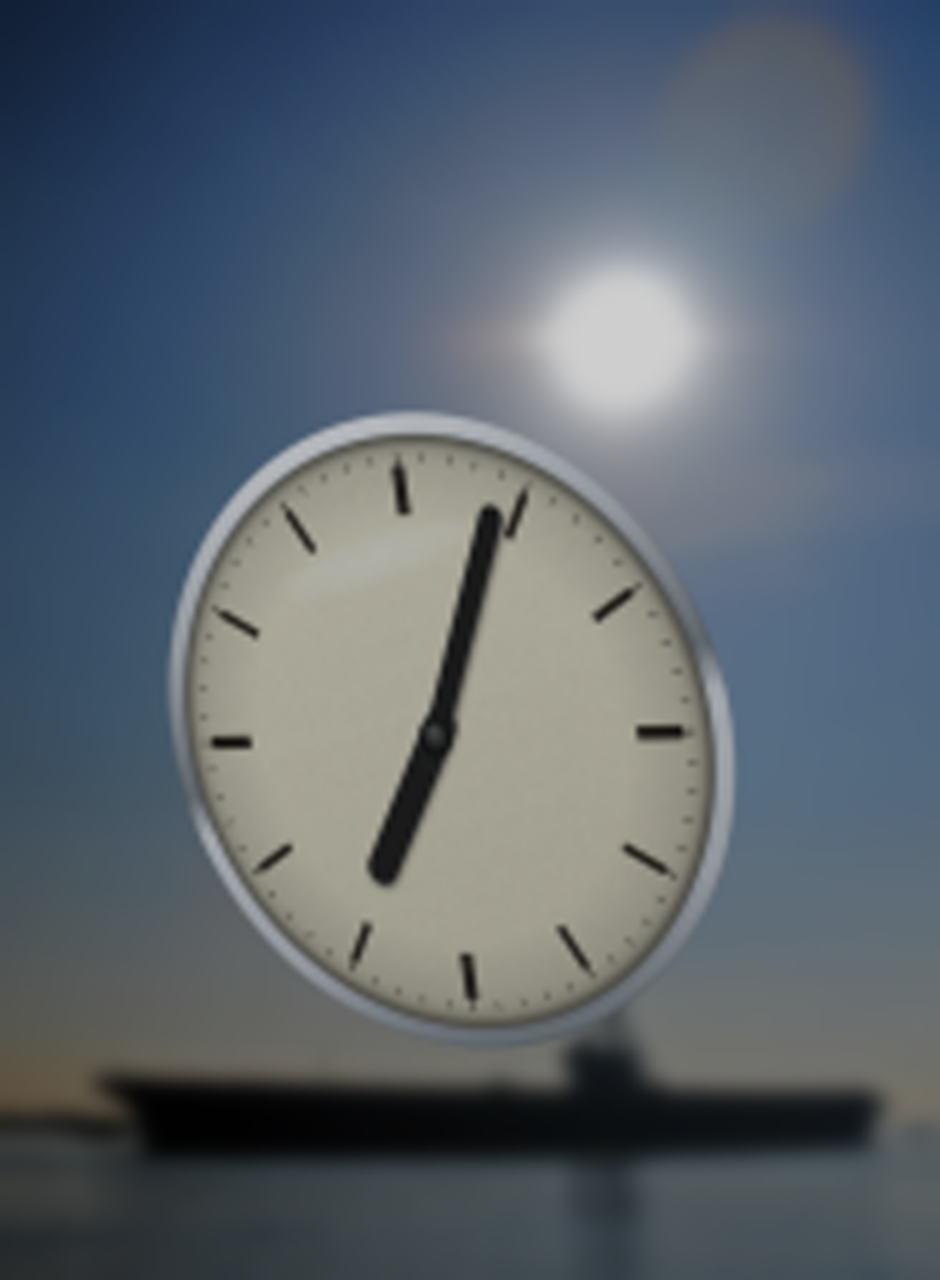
h=7 m=4
